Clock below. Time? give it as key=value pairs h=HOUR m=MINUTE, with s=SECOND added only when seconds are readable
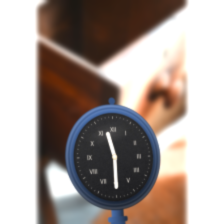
h=11 m=30
